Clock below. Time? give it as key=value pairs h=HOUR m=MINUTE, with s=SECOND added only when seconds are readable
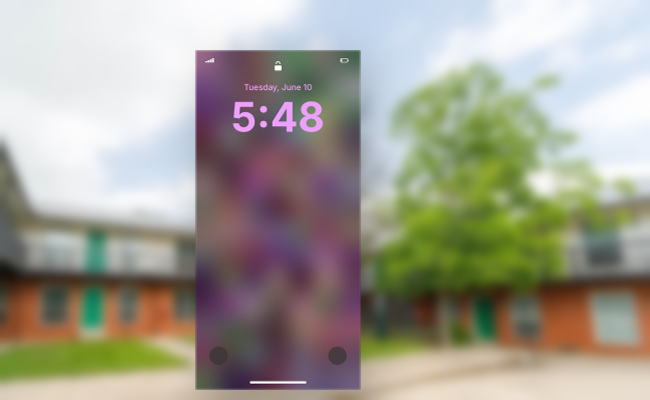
h=5 m=48
